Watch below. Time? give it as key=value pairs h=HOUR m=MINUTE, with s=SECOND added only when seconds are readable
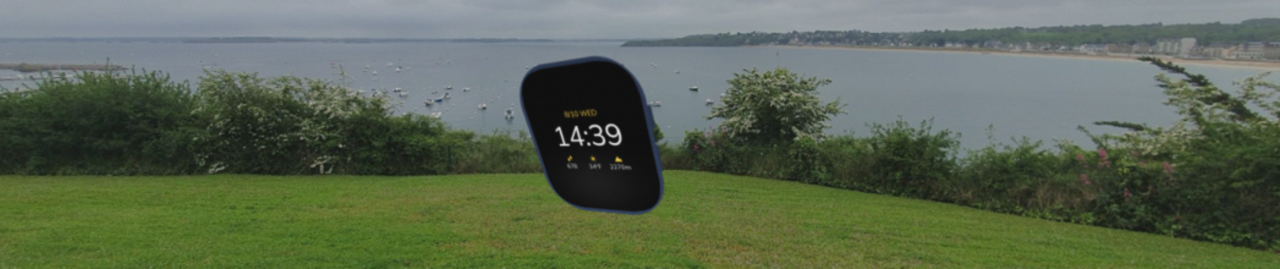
h=14 m=39
